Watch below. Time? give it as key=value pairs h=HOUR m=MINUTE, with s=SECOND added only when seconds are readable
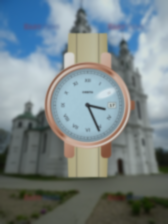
h=3 m=26
